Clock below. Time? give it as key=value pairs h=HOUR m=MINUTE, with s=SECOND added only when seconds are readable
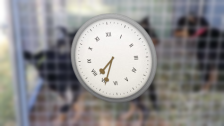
h=7 m=34
